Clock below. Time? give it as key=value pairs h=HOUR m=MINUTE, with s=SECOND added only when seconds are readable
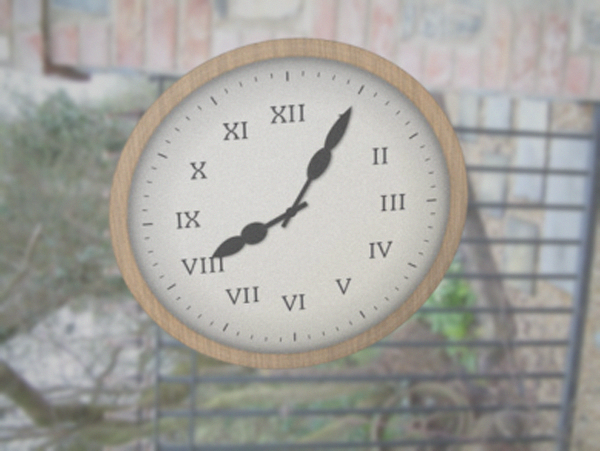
h=8 m=5
